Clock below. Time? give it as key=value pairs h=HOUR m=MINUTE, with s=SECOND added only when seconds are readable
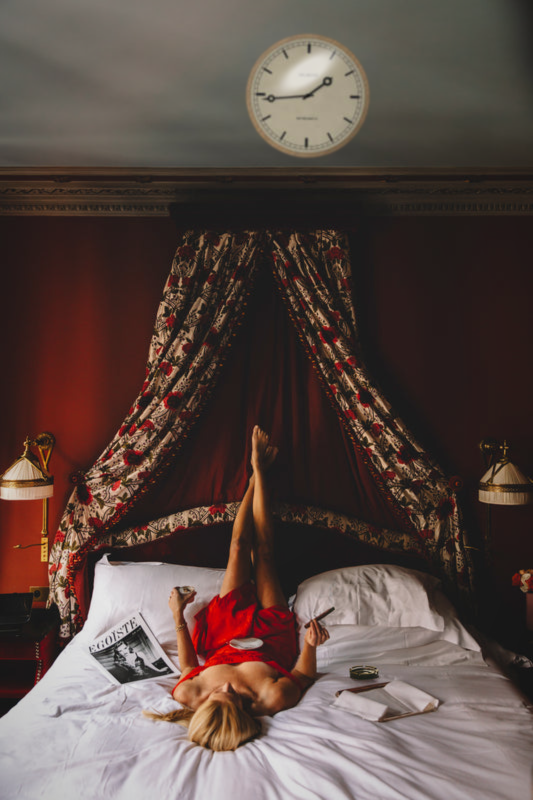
h=1 m=44
